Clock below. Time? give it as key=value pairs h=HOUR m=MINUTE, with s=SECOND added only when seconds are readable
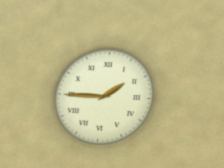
h=1 m=45
